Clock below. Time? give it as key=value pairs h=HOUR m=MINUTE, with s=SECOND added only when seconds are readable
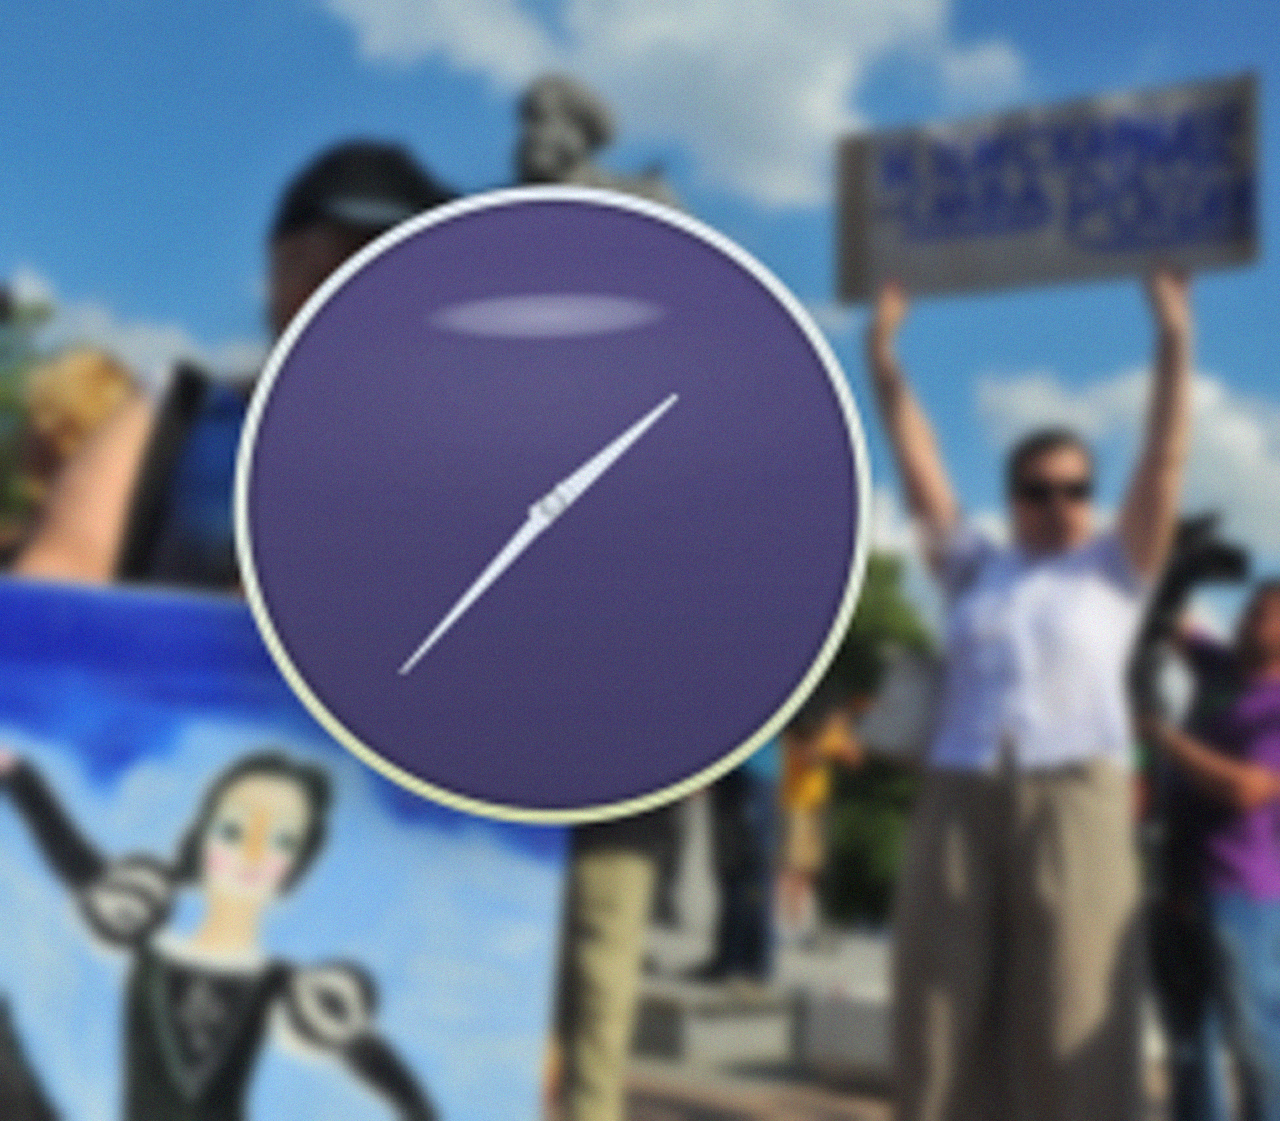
h=1 m=37
